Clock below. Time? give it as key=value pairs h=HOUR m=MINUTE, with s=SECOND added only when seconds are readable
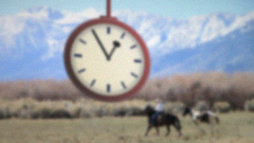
h=12 m=55
